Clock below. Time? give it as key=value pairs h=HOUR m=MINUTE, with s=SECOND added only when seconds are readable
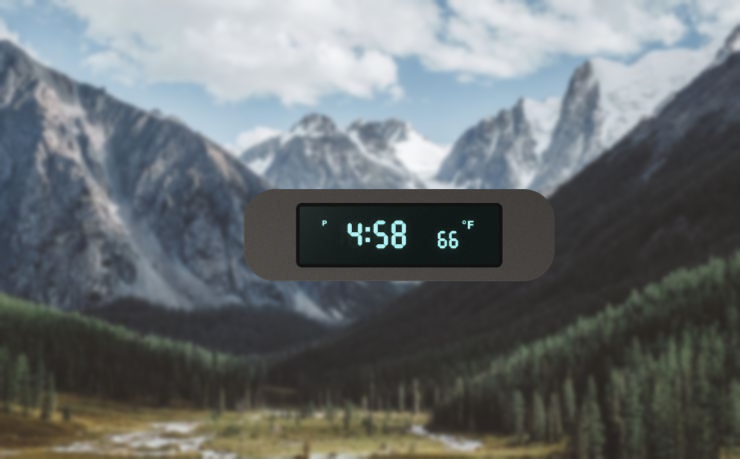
h=4 m=58
